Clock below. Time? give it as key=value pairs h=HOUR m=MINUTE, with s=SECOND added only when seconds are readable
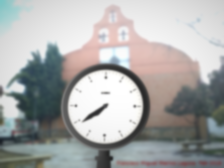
h=7 m=39
